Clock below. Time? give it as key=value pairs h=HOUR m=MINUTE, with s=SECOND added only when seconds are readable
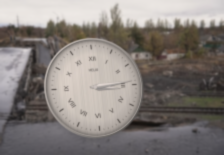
h=3 m=14
